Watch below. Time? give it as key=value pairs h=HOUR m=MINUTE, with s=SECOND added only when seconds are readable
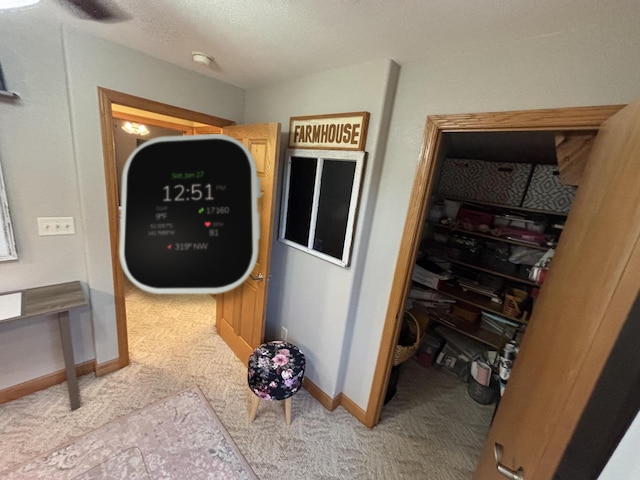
h=12 m=51
